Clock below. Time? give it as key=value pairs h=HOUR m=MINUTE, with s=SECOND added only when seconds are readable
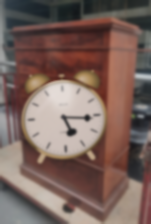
h=5 m=16
